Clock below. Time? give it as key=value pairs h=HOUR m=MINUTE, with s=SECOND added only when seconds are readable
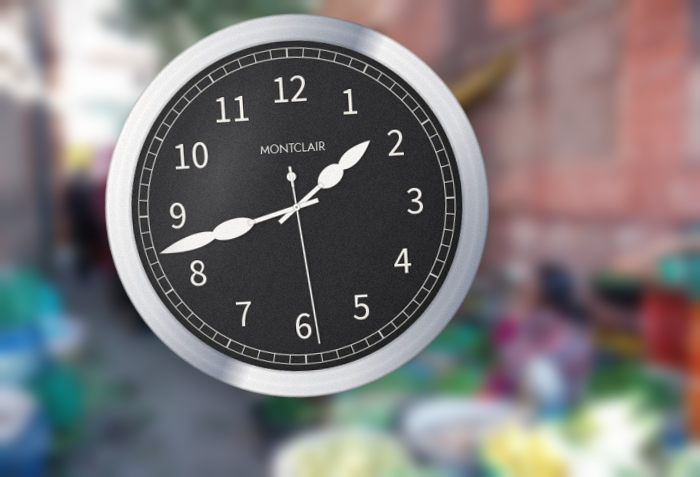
h=1 m=42 s=29
